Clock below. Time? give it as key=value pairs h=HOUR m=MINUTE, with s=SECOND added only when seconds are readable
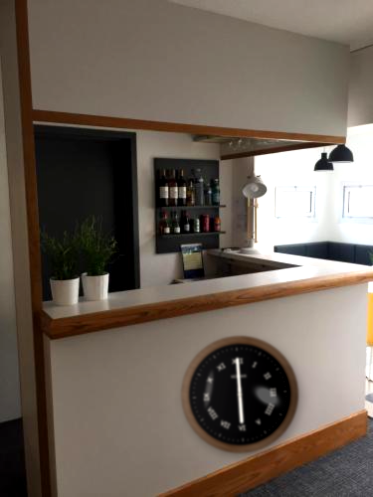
h=6 m=0
